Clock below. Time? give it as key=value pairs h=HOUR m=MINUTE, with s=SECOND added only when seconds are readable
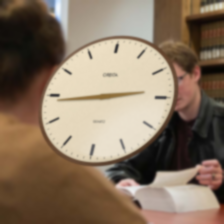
h=2 m=44
